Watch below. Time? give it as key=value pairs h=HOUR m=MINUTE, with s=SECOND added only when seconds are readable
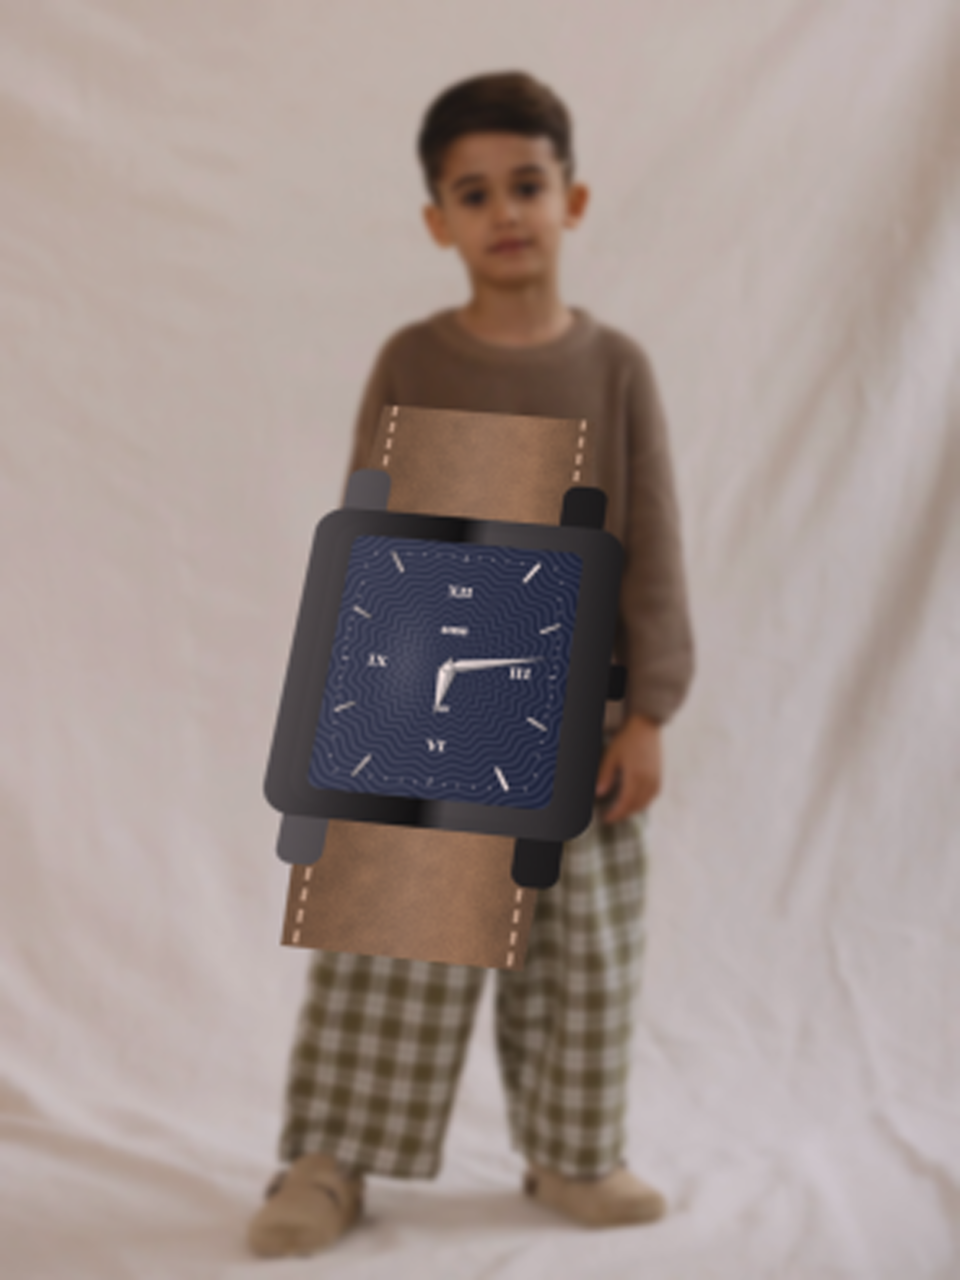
h=6 m=13
